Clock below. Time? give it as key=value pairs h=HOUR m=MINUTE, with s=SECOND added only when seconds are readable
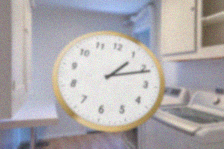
h=1 m=11
